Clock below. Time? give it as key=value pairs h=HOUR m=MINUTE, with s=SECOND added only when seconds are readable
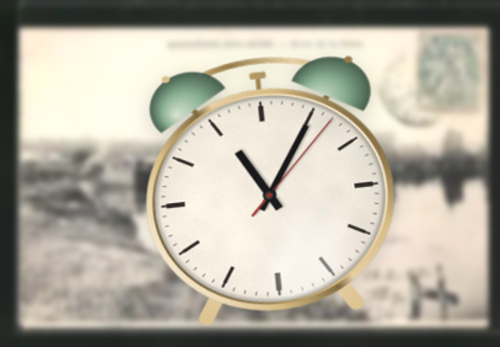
h=11 m=5 s=7
